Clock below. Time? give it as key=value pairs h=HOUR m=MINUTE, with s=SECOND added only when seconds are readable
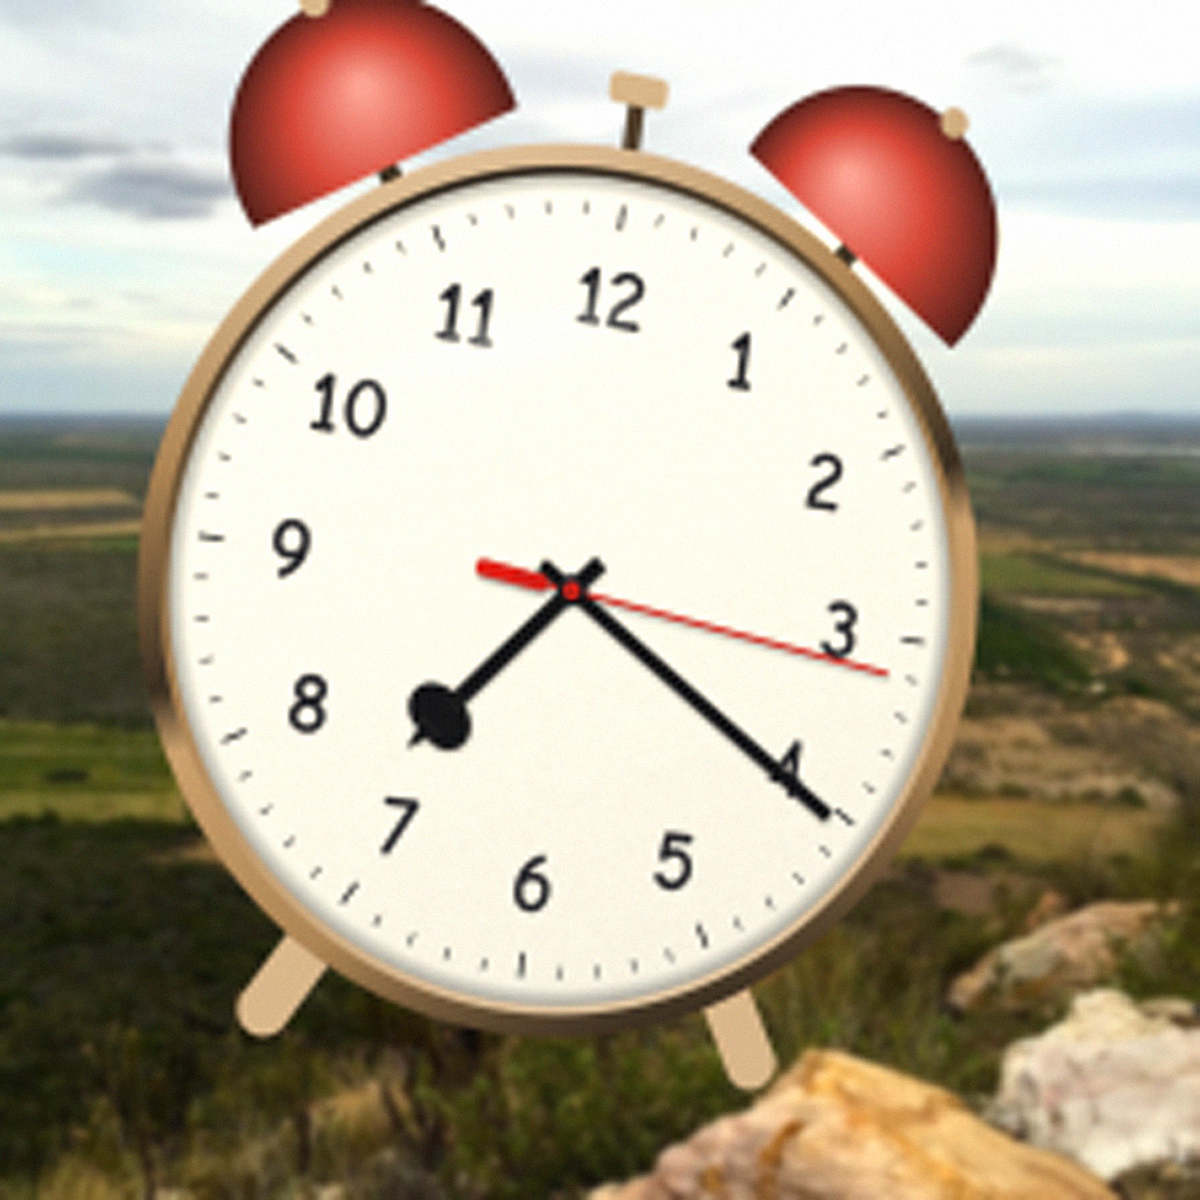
h=7 m=20 s=16
